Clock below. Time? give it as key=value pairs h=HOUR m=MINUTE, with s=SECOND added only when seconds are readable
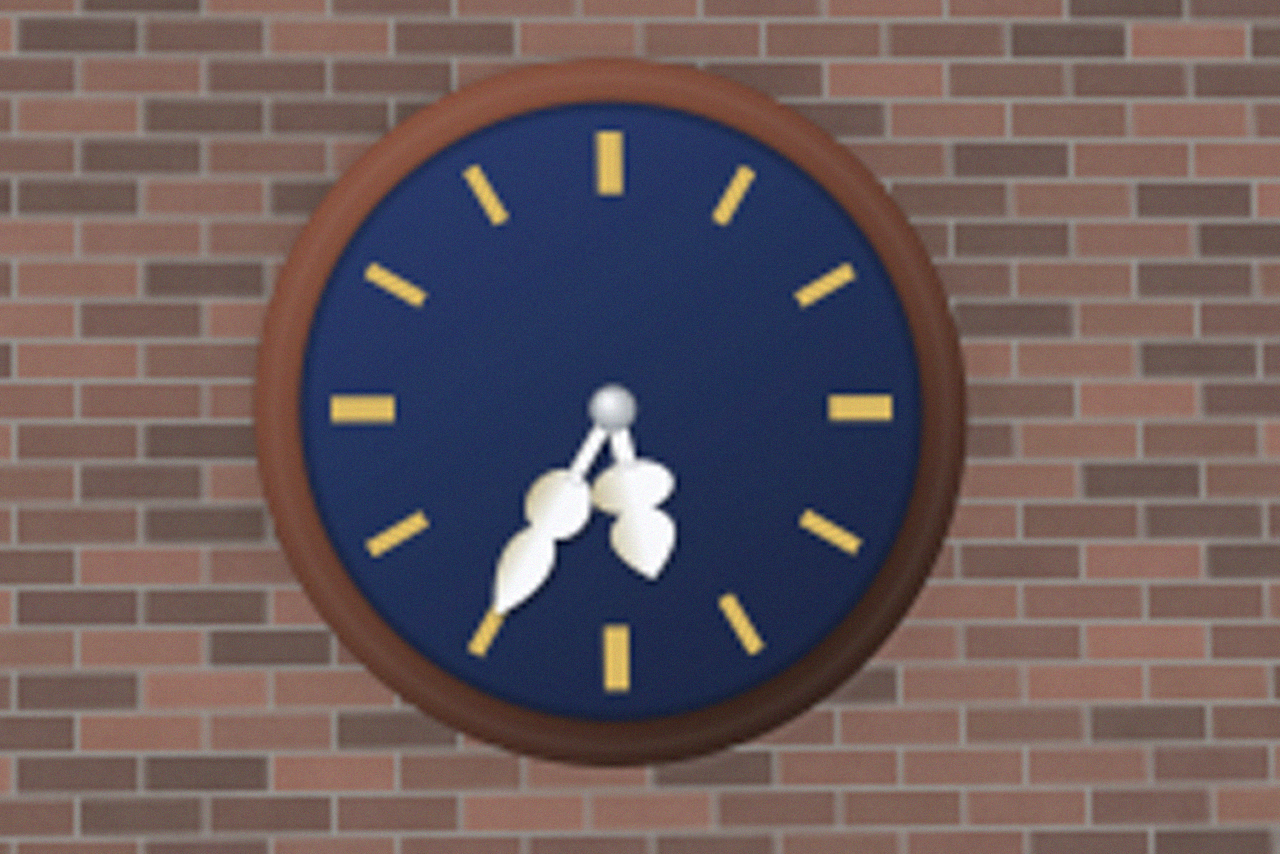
h=5 m=35
